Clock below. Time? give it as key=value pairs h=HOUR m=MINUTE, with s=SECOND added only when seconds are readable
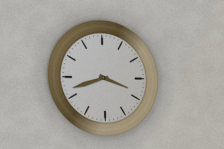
h=3 m=42
